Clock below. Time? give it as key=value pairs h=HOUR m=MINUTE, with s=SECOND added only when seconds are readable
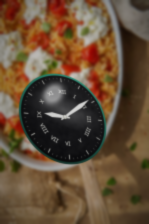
h=9 m=9
